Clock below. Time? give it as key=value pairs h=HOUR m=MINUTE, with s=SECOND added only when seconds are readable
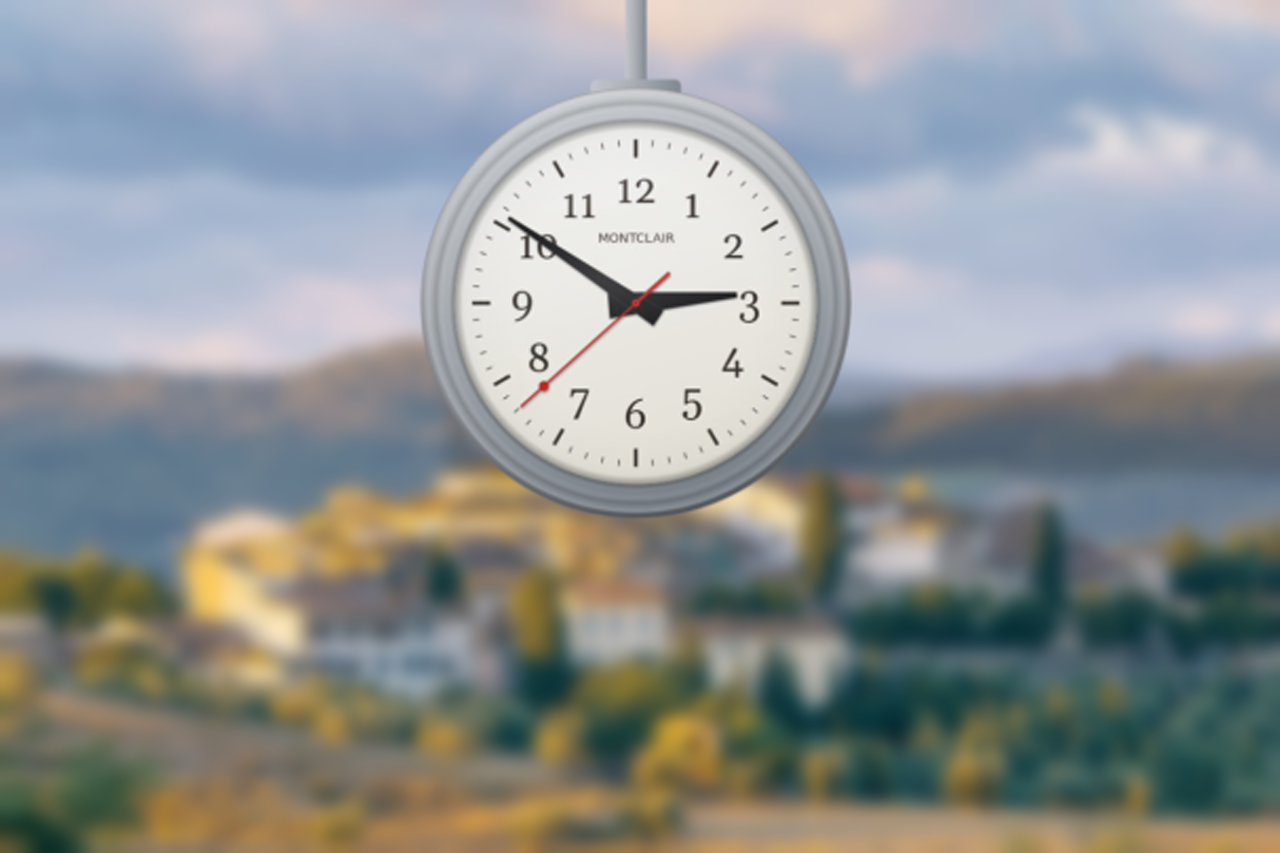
h=2 m=50 s=38
